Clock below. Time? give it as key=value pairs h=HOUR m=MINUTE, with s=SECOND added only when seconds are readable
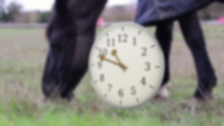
h=10 m=48
